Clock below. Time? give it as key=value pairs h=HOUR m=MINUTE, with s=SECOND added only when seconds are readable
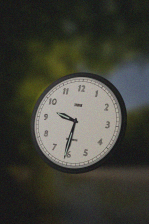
h=9 m=31
